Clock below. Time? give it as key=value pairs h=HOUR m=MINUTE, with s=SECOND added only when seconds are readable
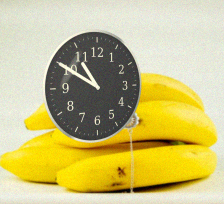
h=10 m=50
